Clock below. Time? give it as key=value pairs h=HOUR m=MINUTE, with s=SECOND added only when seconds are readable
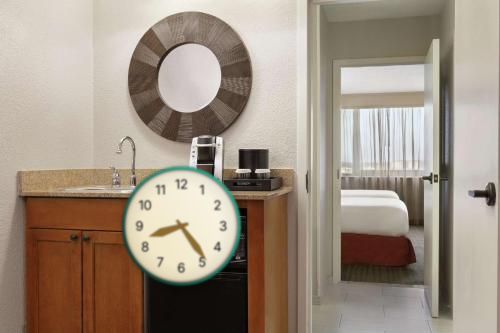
h=8 m=24
